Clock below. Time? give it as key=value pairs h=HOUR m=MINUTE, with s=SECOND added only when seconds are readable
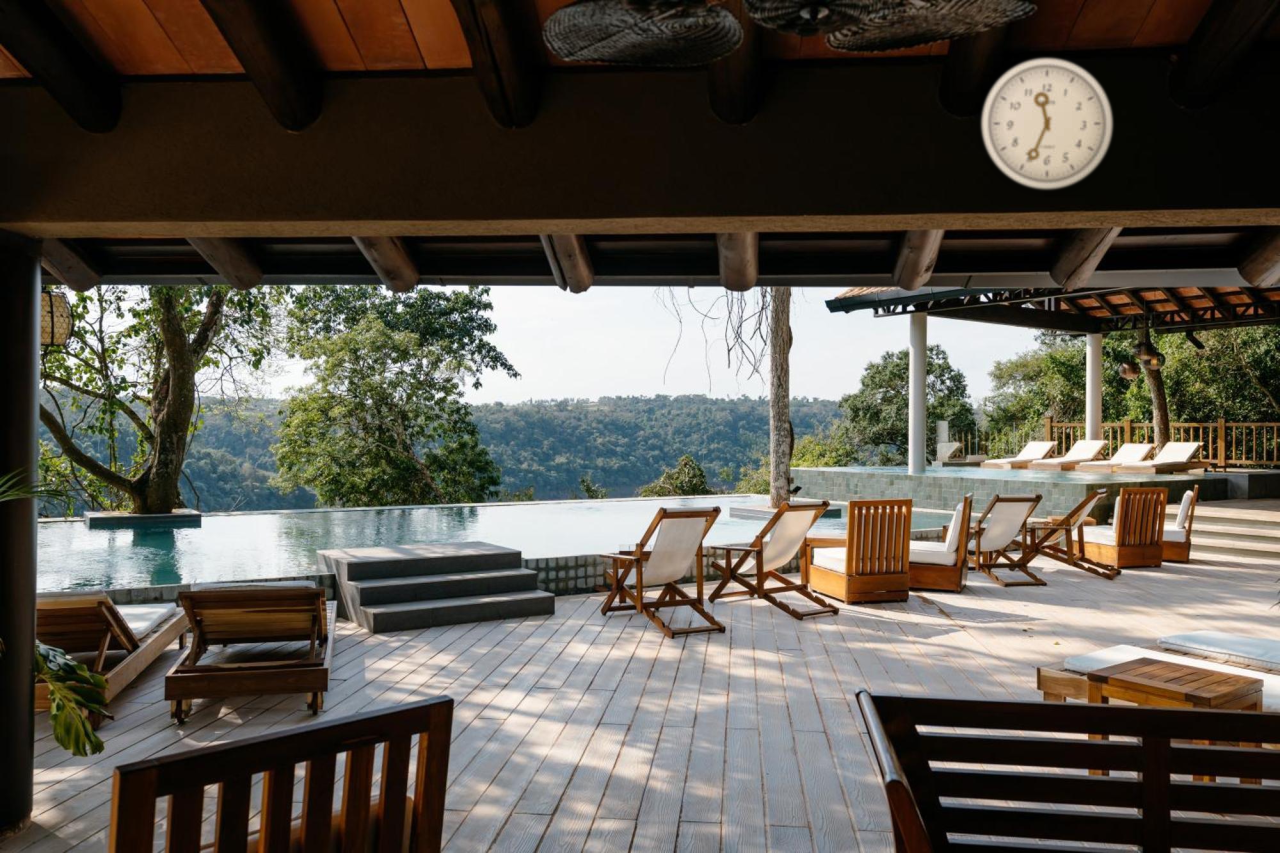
h=11 m=34
